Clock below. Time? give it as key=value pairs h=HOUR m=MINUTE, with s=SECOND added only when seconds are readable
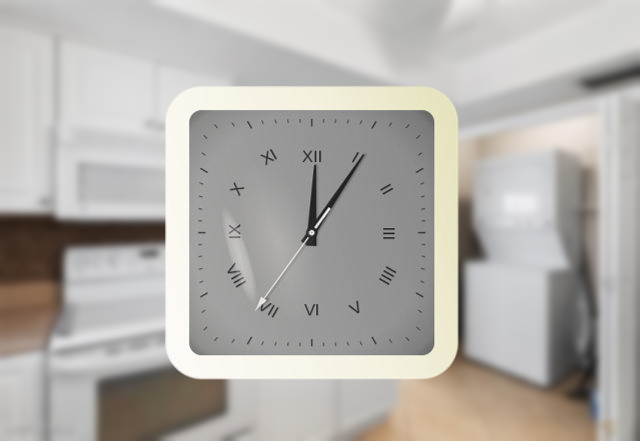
h=12 m=5 s=36
